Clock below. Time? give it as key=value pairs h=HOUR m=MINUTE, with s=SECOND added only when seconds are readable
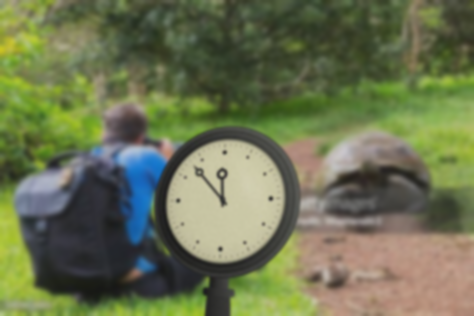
h=11 m=53
